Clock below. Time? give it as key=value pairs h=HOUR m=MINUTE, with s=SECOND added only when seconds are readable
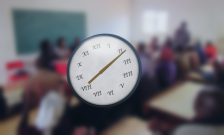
h=8 m=11
